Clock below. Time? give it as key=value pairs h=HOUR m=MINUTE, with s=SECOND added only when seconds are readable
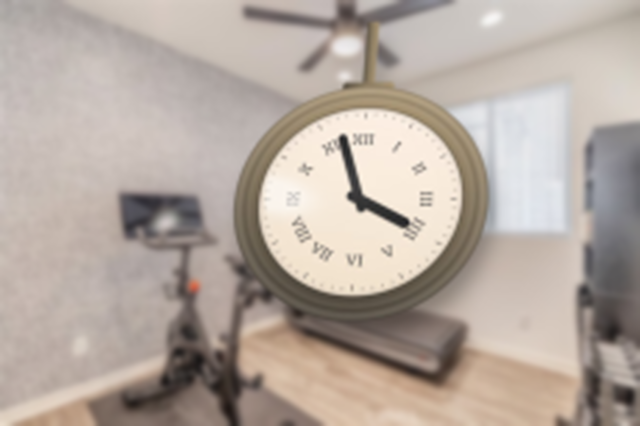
h=3 m=57
